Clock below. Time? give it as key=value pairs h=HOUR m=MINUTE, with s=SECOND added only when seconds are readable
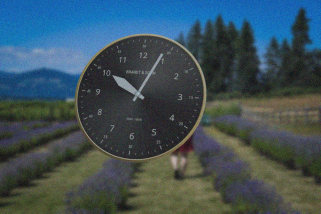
h=10 m=4
